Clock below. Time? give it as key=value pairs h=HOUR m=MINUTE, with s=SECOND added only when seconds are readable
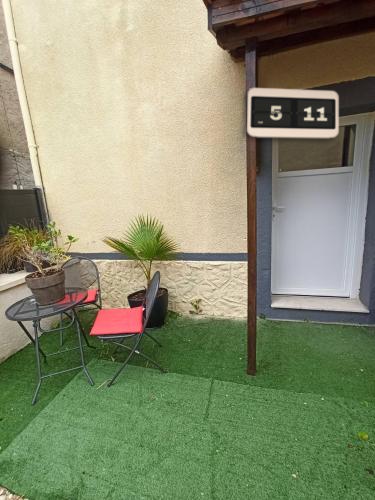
h=5 m=11
